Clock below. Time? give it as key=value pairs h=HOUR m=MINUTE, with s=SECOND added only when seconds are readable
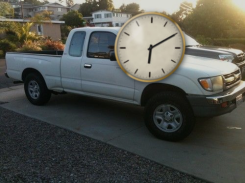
h=6 m=10
